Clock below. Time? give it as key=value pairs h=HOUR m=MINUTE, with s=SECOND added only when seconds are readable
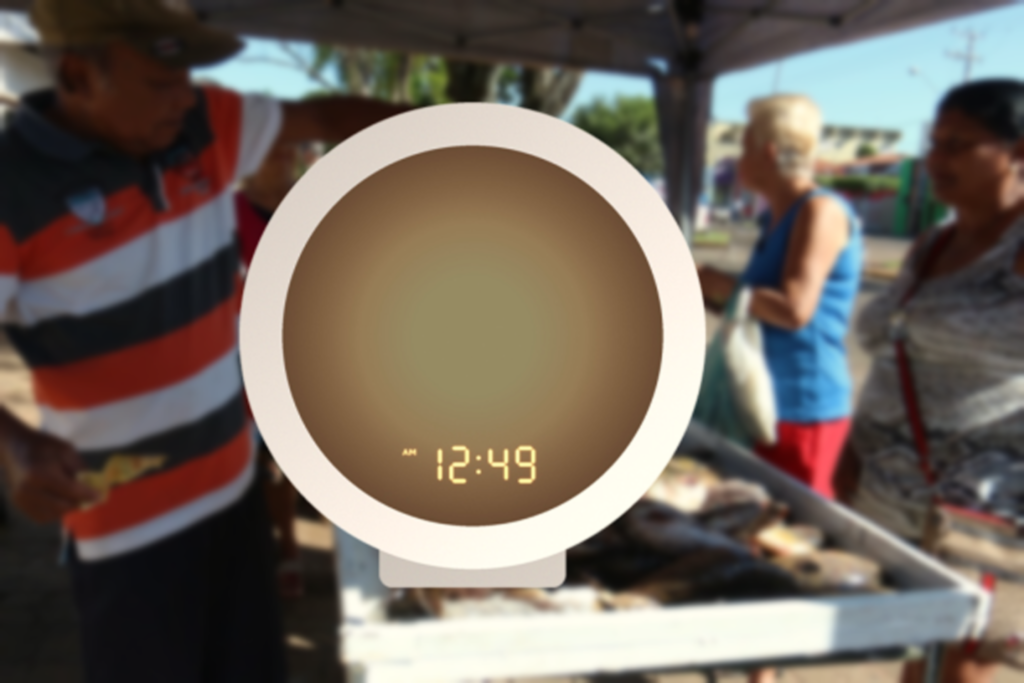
h=12 m=49
